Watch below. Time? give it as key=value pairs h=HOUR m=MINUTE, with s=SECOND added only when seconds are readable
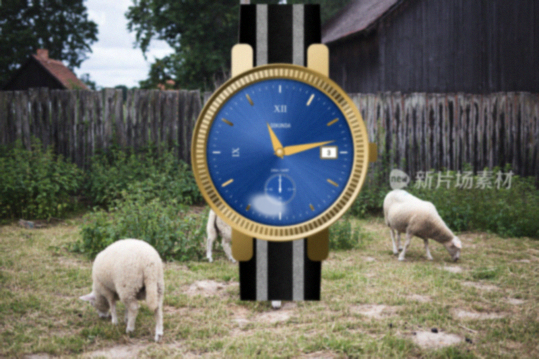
h=11 m=13
